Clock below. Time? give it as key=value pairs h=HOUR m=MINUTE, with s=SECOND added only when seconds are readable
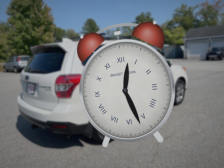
h=12 m=27
